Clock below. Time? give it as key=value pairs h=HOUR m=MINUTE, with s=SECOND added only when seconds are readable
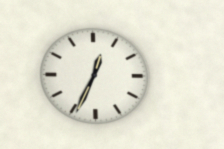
h=12 m=34
